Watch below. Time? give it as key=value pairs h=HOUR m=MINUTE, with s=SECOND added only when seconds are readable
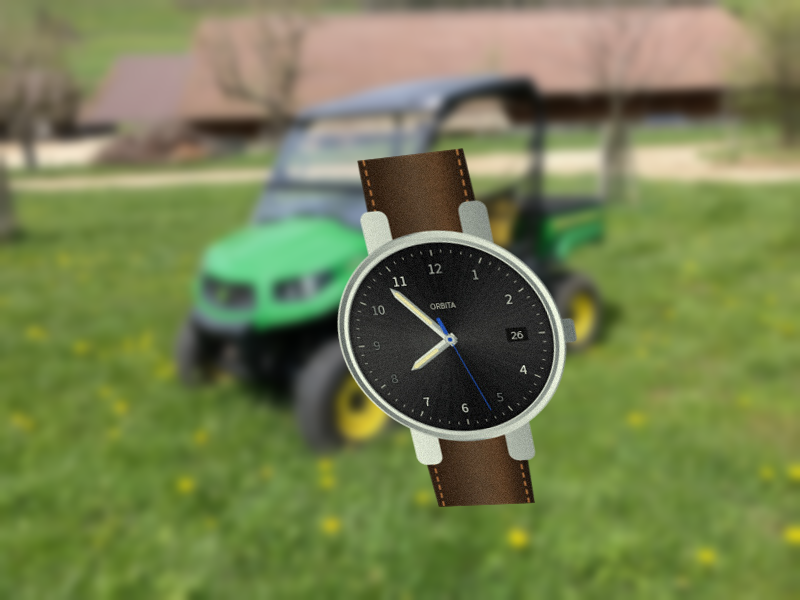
h=7 m=53 s=27
